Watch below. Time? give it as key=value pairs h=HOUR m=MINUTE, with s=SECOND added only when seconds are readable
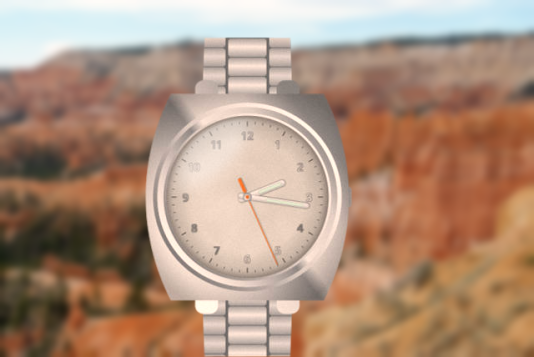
h=2 m=16 s=26
